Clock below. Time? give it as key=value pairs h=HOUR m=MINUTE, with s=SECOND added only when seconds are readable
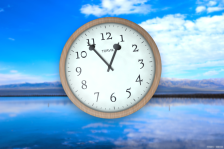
h=12 m=54
